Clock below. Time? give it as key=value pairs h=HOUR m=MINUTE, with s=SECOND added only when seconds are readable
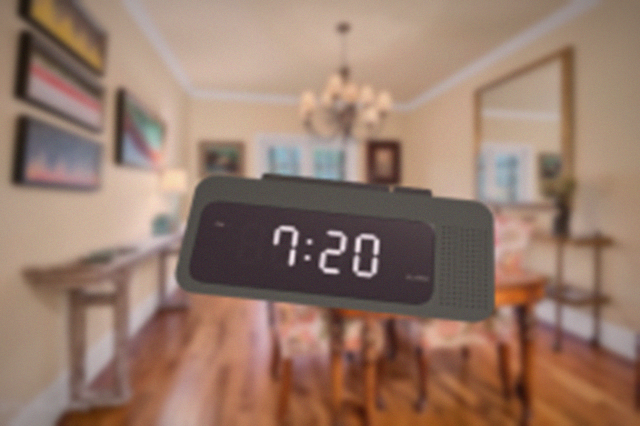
h=7 m=20
